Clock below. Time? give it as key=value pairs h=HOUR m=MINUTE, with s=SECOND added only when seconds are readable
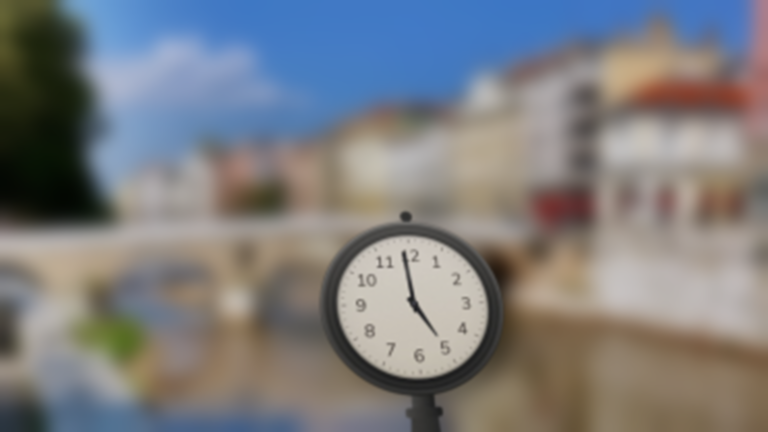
h=4 m=59
